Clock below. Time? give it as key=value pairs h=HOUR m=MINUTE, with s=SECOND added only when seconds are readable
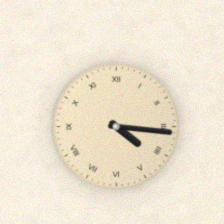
h=4 m=16
